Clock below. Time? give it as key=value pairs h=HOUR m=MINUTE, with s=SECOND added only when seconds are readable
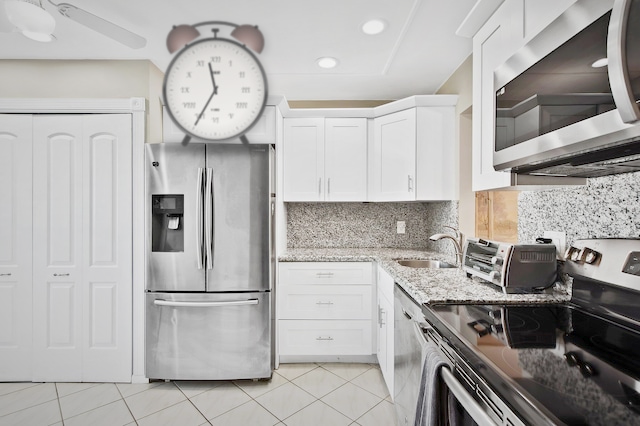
h=11 m=35
